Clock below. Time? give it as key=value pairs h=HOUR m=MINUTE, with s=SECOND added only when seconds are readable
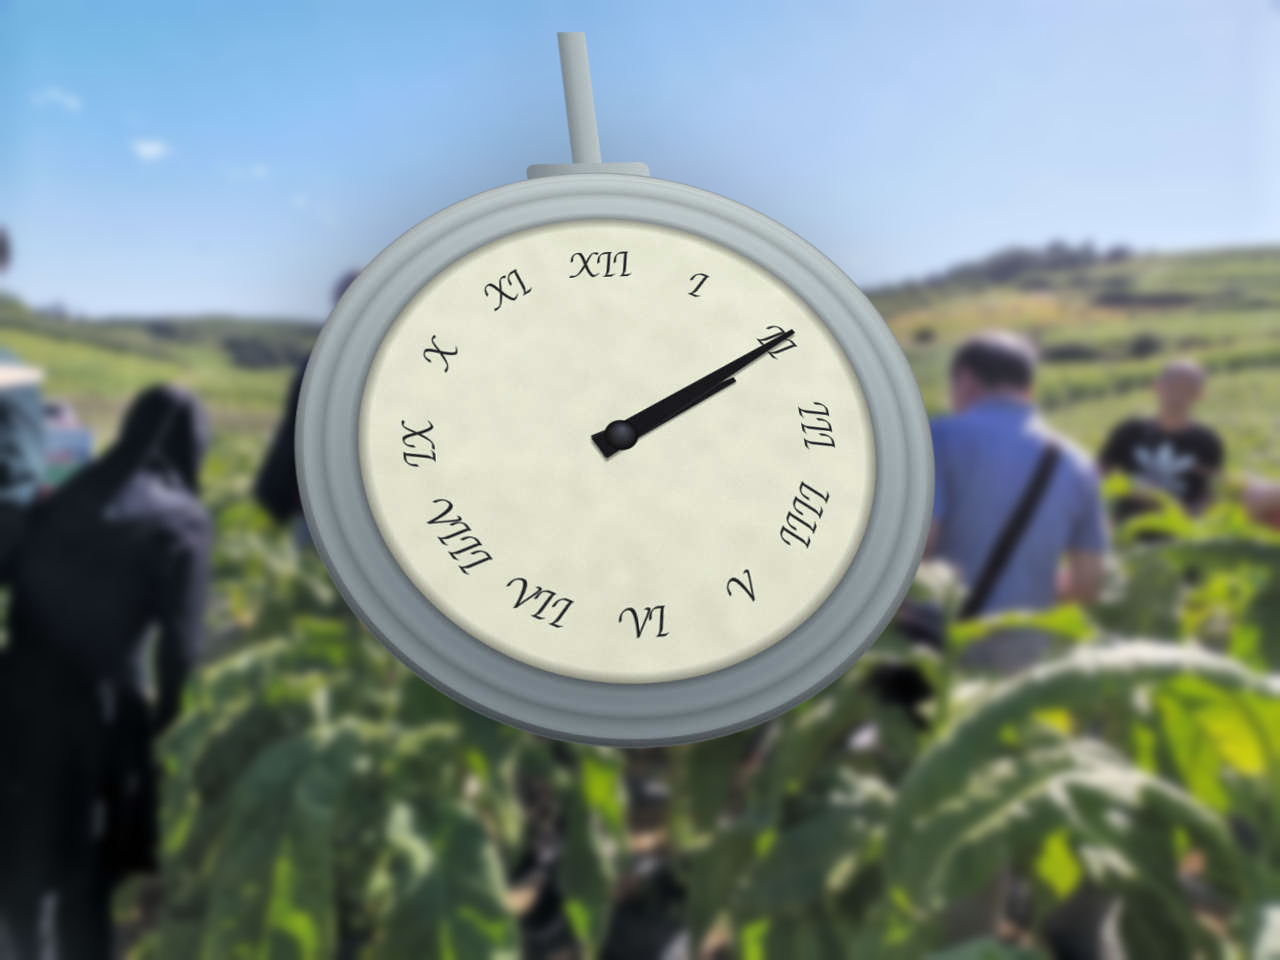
h=2 m=10
